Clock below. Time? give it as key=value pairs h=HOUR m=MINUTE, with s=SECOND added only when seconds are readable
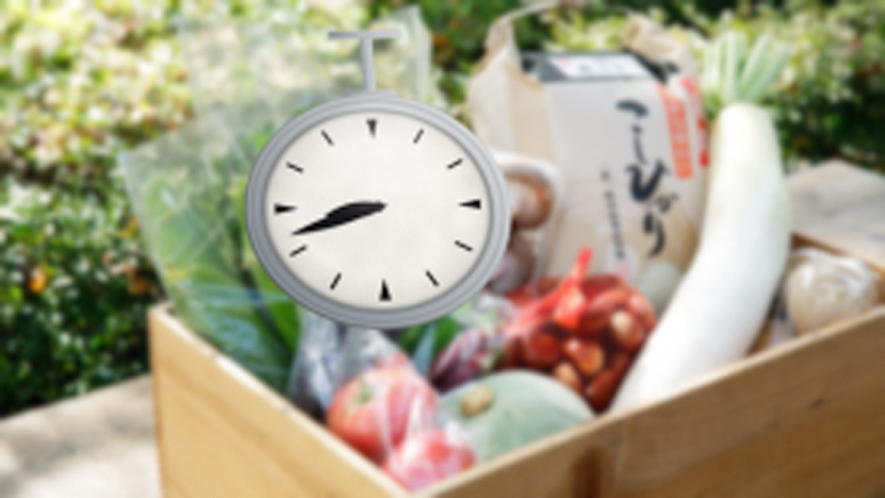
h=8 m=42
